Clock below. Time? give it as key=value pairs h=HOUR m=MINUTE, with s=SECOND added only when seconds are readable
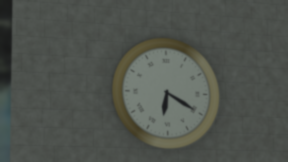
h=6 m=20
